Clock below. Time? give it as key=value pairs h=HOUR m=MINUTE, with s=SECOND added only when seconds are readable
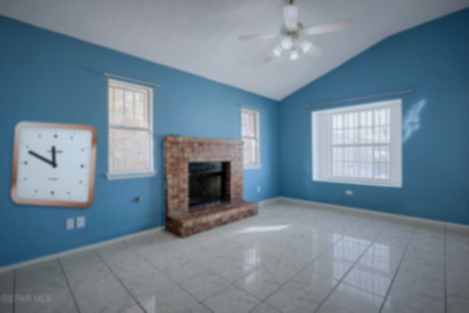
h=11 m=49
